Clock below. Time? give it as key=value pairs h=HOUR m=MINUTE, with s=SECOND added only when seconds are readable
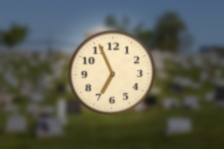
h=6 m=56
